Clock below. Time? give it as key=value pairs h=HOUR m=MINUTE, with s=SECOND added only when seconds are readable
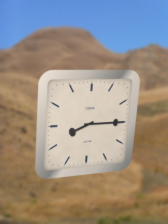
h=8 m=15
